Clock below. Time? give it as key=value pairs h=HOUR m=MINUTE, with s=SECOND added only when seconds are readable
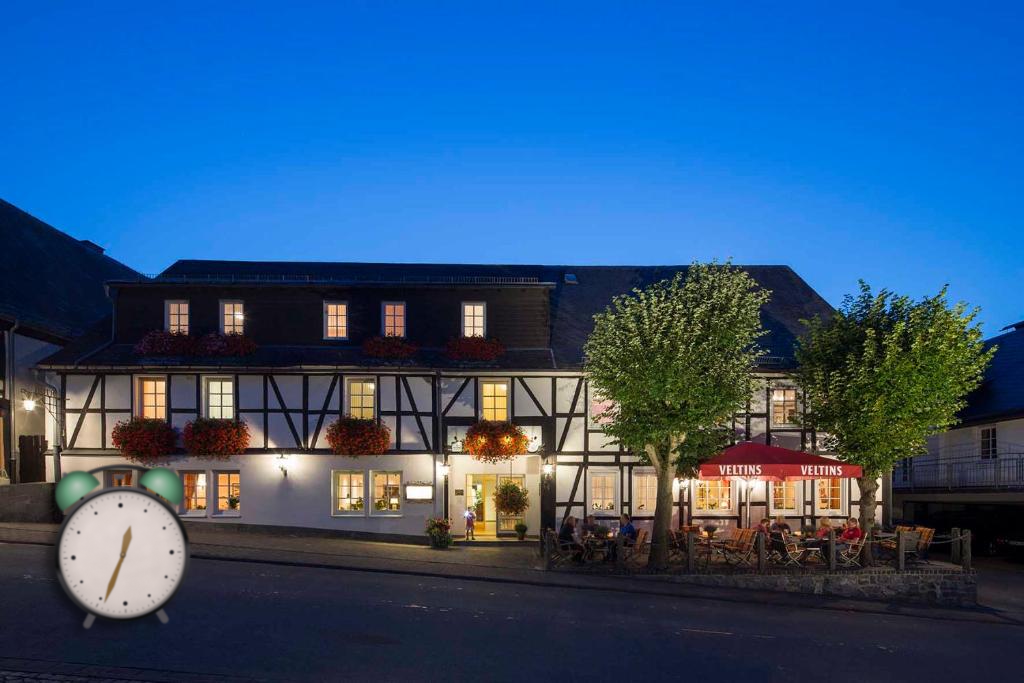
h=12 m=34
